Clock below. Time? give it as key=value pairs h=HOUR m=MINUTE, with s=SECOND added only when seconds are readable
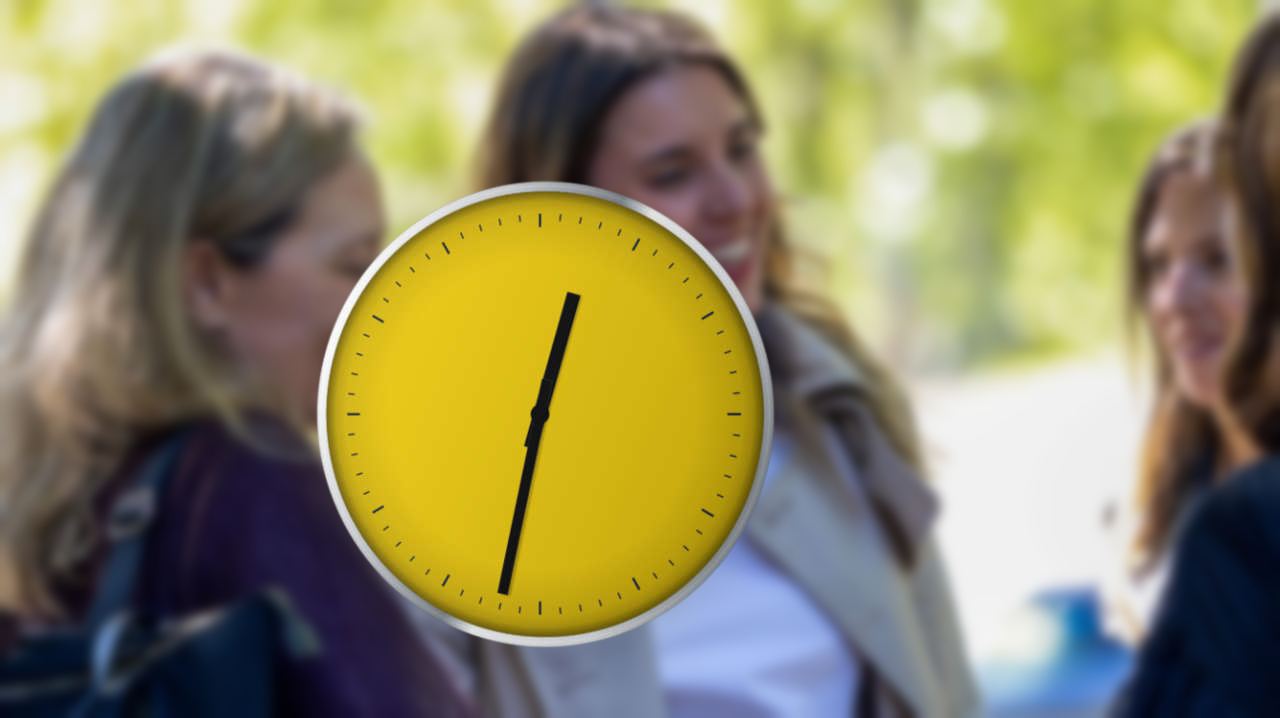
h=12 m=32
